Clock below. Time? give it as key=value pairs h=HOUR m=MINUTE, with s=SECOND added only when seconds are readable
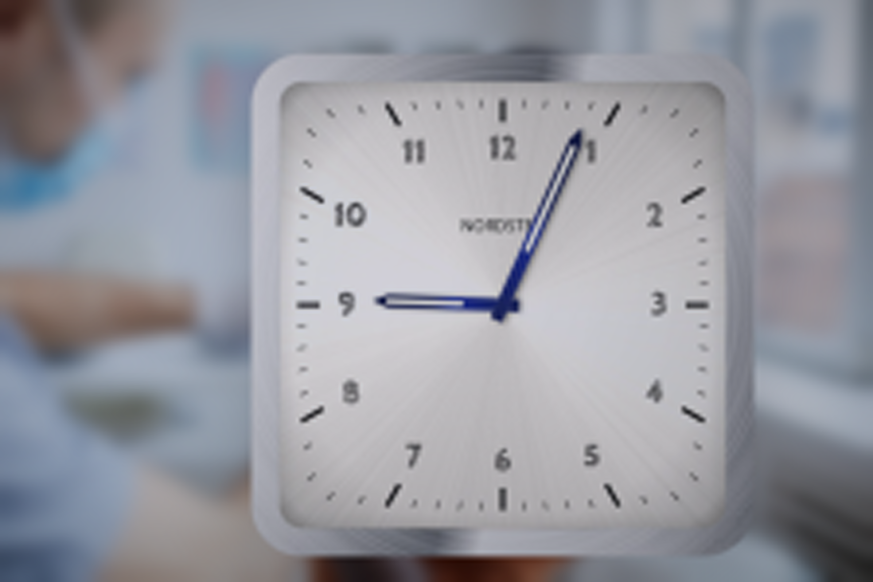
h=9 m=4
